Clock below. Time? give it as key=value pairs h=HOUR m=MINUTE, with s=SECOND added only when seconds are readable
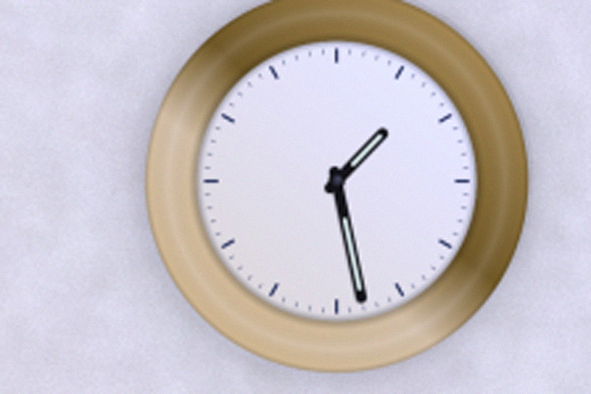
h=1 m=28
